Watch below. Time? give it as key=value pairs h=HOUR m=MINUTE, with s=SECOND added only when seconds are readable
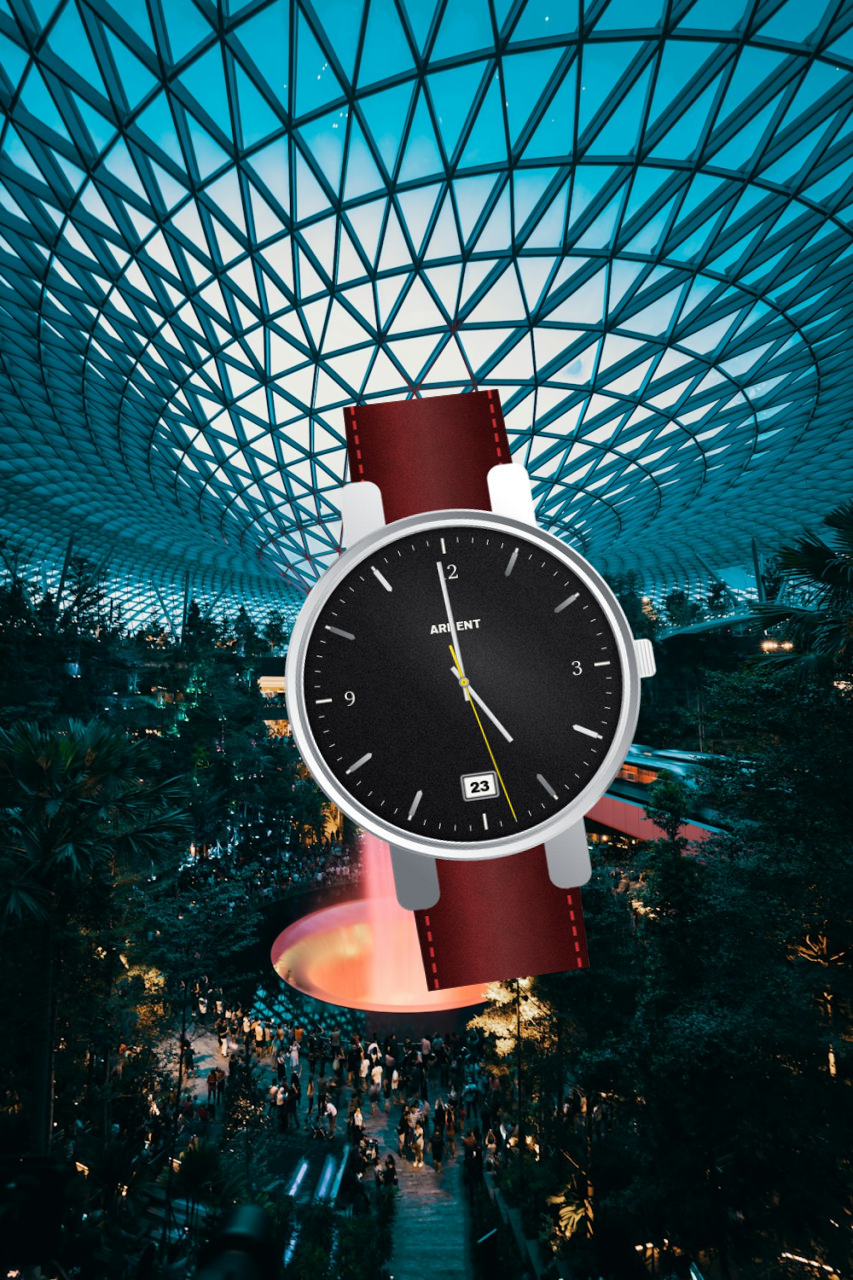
h=4 m=59 s=28
